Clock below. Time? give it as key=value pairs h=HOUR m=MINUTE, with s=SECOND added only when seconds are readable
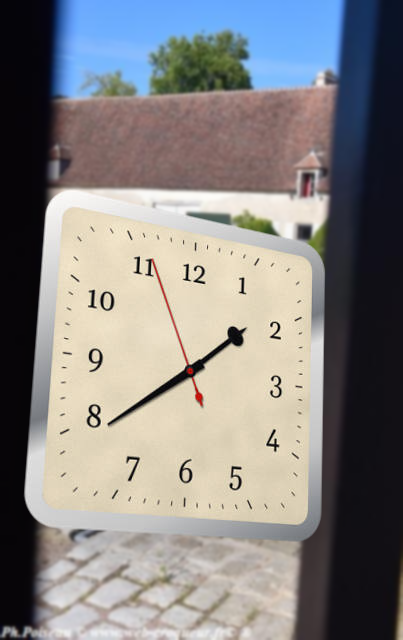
h=1 m=38 s=56
